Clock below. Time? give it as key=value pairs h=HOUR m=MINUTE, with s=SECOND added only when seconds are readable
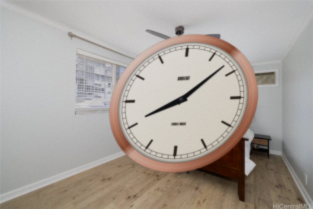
h=8 m=8
